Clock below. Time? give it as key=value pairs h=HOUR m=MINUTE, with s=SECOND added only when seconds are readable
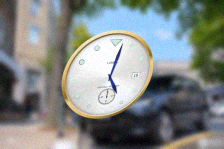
h=5 m=2
